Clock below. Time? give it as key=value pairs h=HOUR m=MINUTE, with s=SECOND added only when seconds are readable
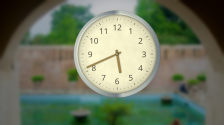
h=5 m=41
